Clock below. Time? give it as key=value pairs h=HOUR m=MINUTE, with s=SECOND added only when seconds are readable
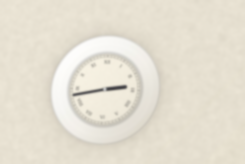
h=2 m=43
